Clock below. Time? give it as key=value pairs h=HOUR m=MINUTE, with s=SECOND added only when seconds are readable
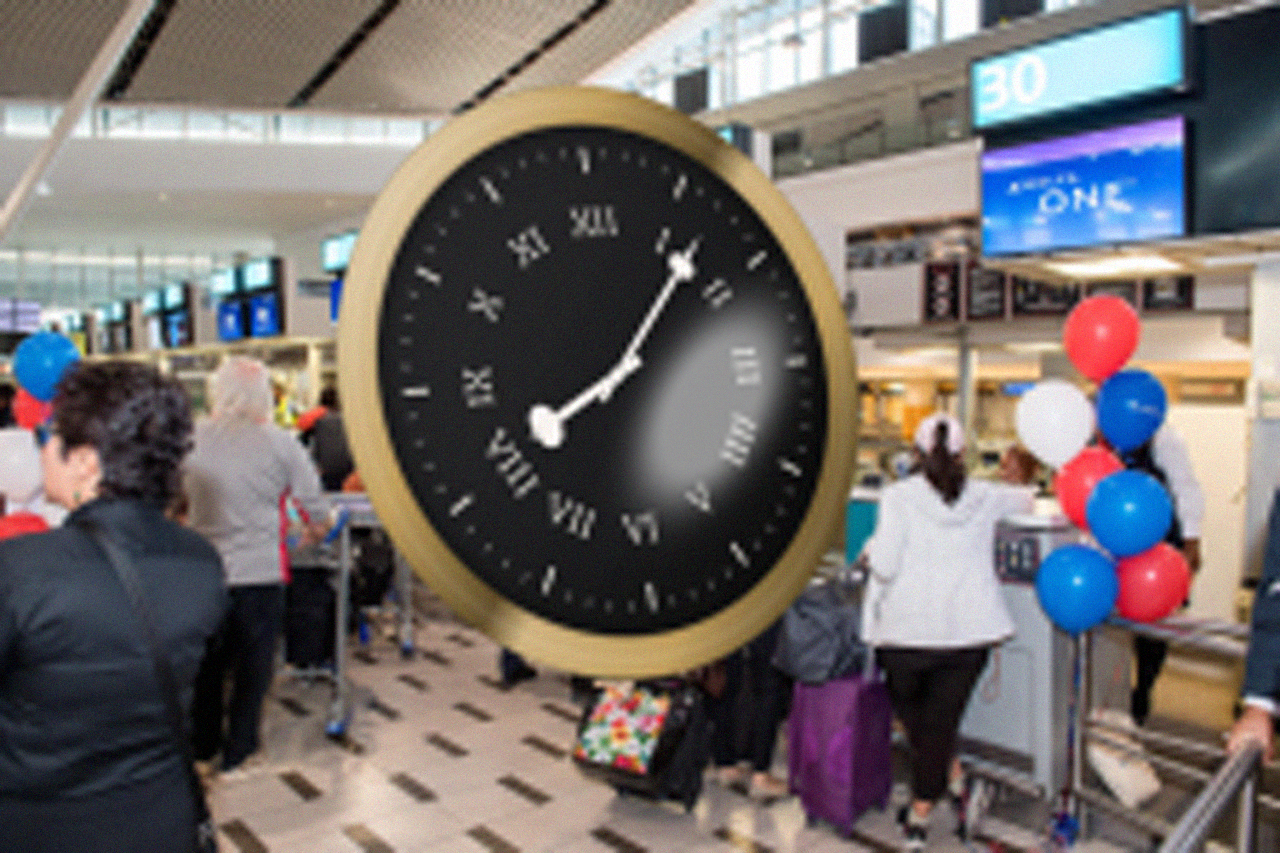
h=8 m=7
